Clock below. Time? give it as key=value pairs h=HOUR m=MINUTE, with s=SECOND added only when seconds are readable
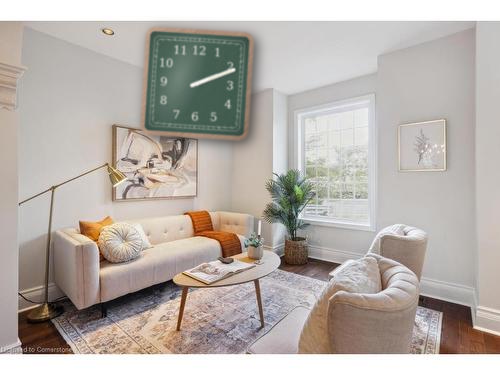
h=2 m=11
